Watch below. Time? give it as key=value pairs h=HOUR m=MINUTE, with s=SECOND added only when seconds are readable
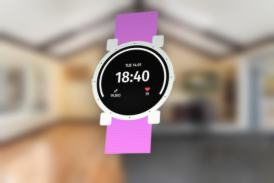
h=18 m=40
